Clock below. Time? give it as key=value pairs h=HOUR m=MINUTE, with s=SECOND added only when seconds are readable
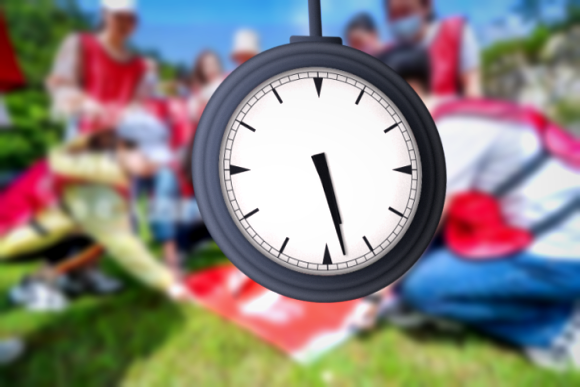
h=5 m=28
